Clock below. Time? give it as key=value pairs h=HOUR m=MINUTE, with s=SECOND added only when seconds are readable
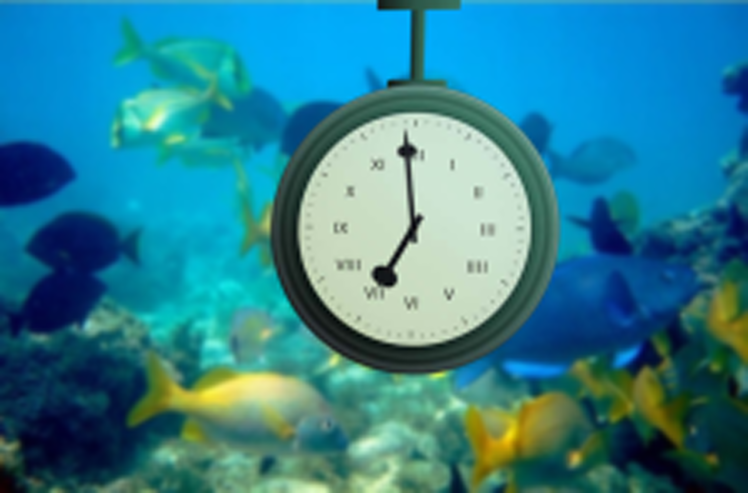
h=6 m=59
